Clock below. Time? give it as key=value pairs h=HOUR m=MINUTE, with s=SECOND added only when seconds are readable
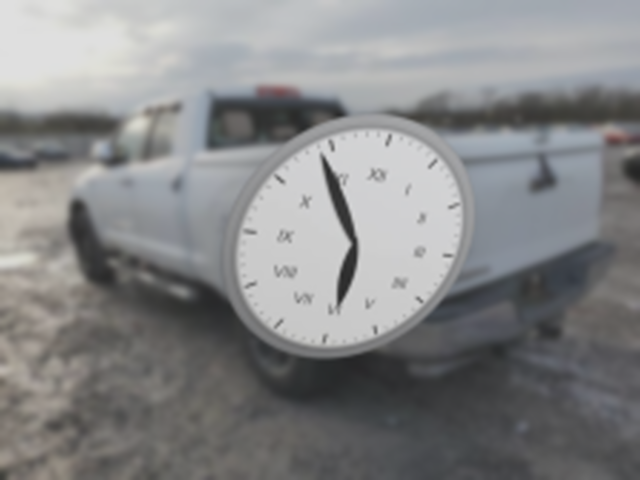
h=5 m=54
